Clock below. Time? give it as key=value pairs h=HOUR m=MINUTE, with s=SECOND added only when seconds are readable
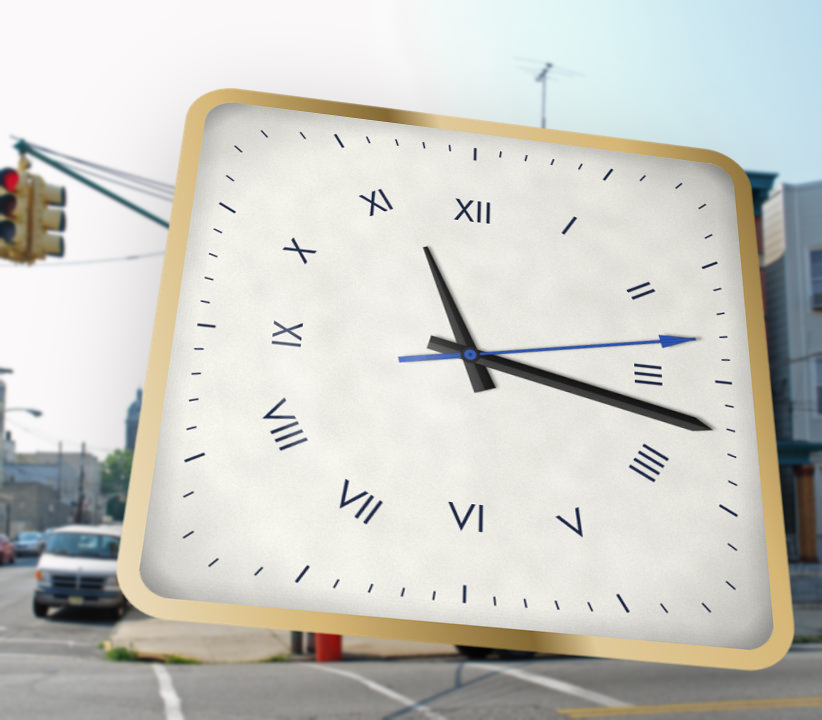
h=11 m=17 s=13
